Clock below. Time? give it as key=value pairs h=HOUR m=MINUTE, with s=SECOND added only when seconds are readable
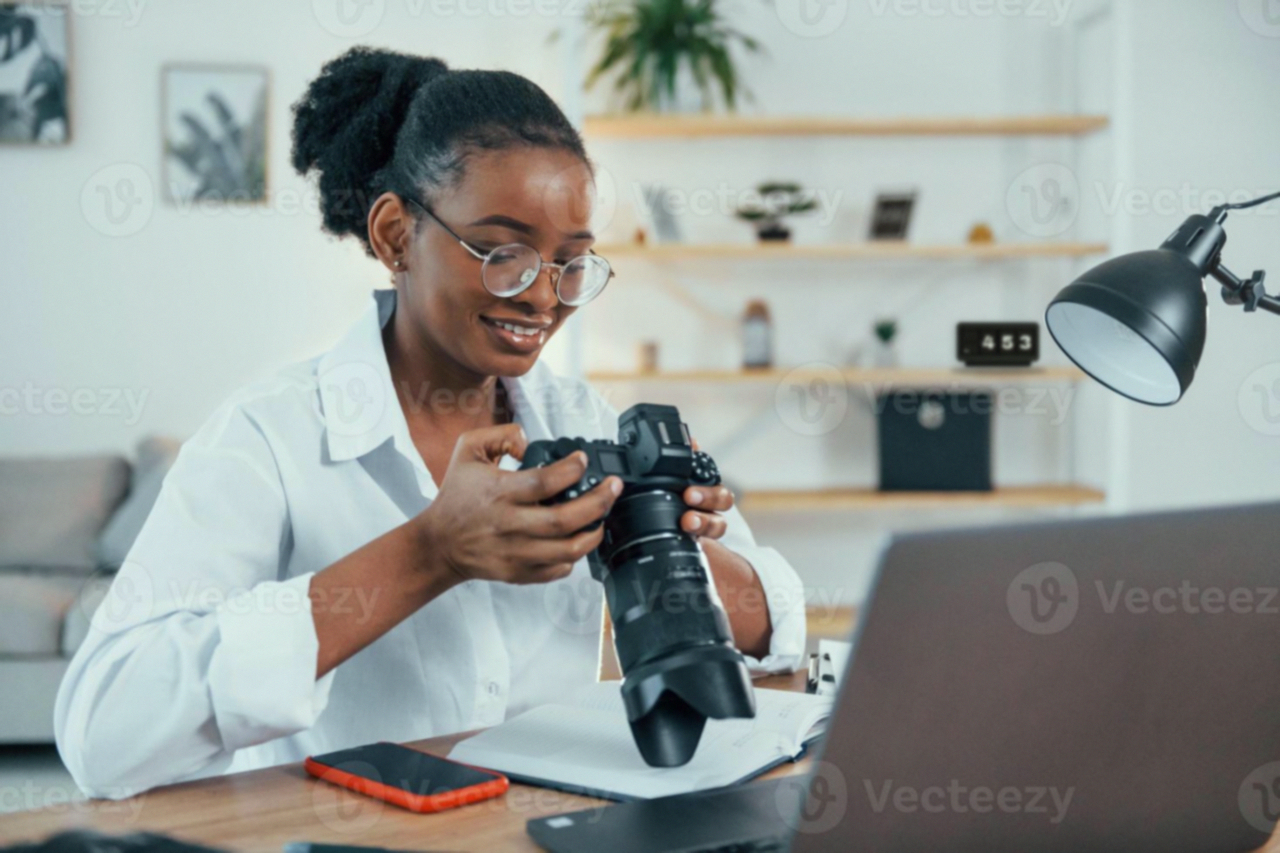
h=4 m=53
